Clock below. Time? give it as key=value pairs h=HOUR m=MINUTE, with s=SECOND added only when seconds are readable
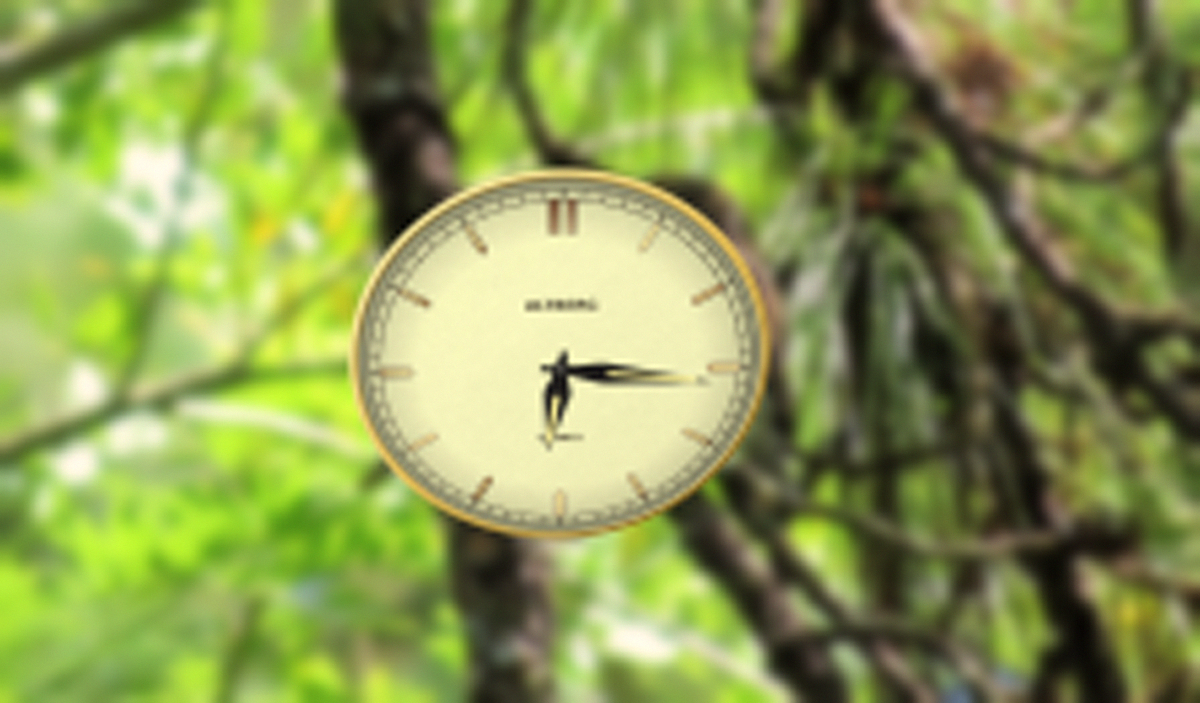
h=6 m=16
